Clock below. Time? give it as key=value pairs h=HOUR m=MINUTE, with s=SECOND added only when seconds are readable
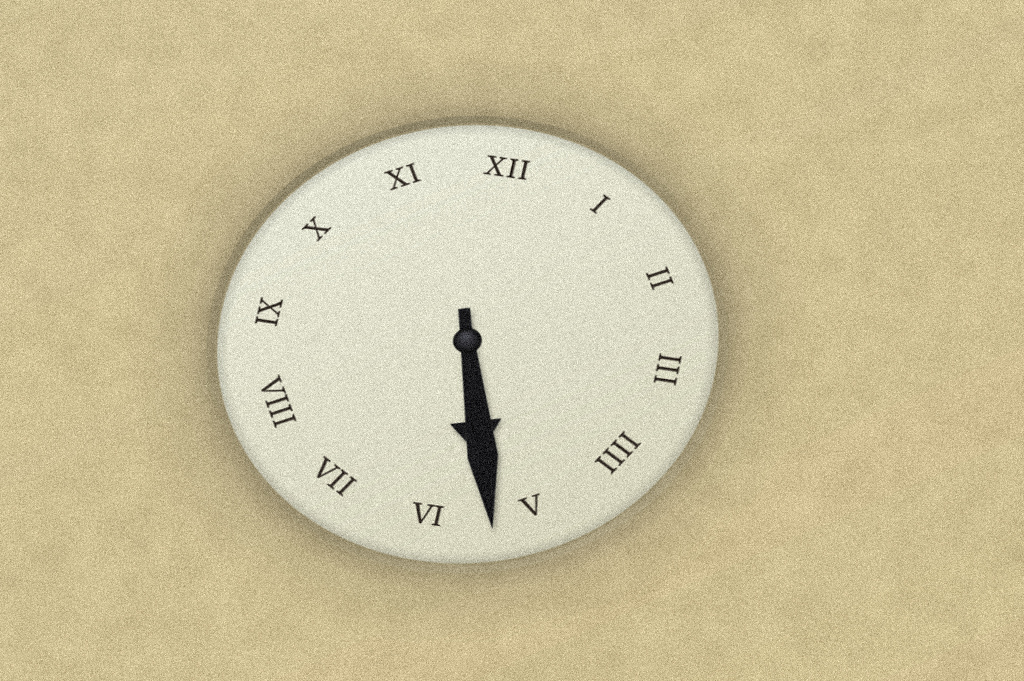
h=5 m=27
